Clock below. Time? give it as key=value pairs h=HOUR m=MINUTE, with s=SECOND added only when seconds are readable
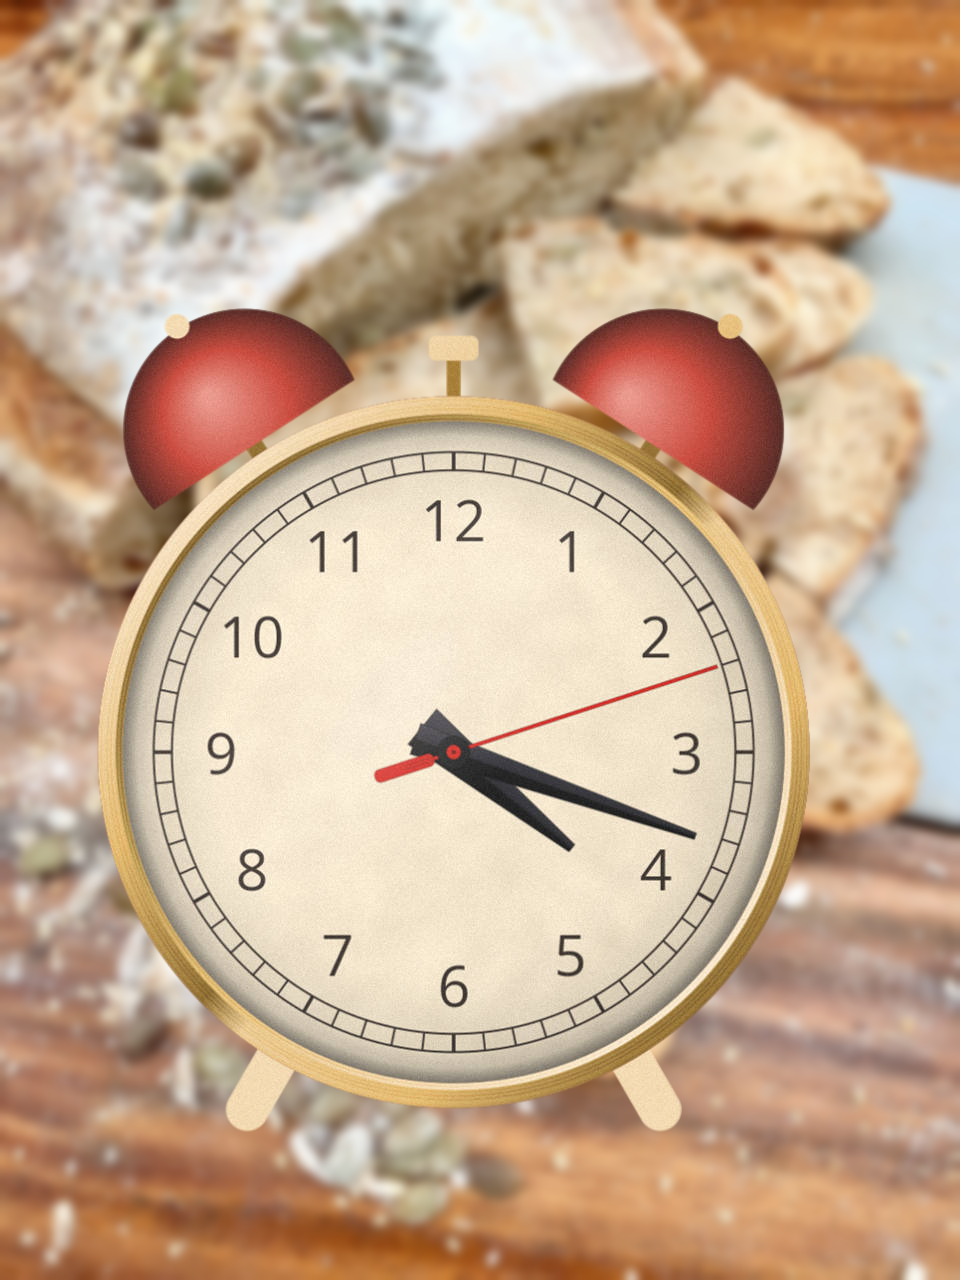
h=4 m=18 s=12
